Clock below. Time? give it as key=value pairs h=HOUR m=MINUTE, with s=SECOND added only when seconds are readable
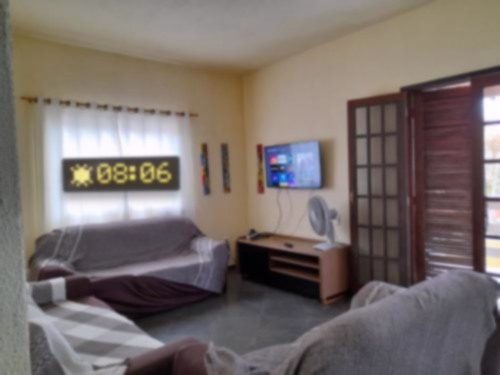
h=8 m=6
